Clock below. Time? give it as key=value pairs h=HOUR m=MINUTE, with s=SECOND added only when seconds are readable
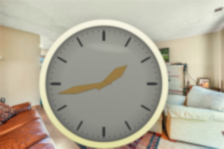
h=1 m=43
